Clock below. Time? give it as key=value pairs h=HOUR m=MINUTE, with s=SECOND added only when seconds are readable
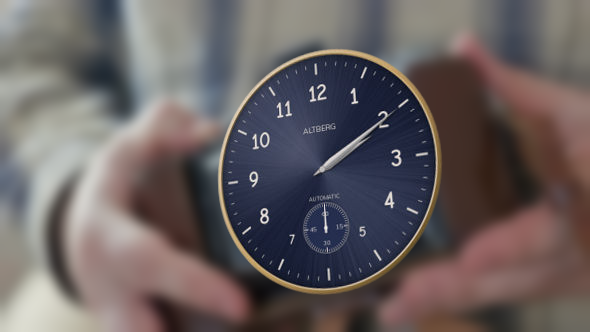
h=2 m=10
